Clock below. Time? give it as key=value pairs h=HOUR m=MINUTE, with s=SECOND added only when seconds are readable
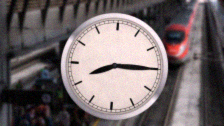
h=8 m=15
